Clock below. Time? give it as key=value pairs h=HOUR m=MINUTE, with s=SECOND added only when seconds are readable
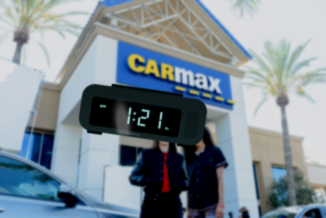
h=1 m=21
